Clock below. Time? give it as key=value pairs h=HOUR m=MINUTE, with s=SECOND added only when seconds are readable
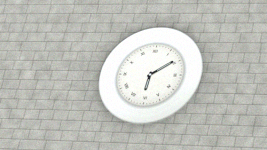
h=6 m=9
